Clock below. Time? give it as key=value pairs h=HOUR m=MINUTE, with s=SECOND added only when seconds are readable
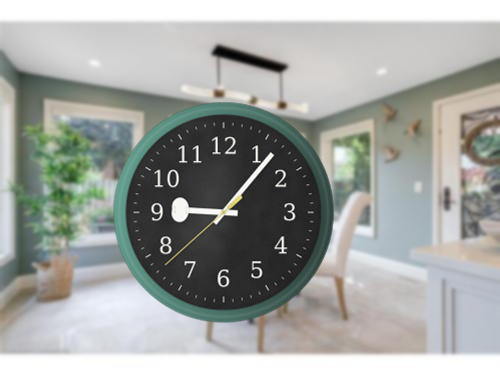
h=9 m=6 s=38
